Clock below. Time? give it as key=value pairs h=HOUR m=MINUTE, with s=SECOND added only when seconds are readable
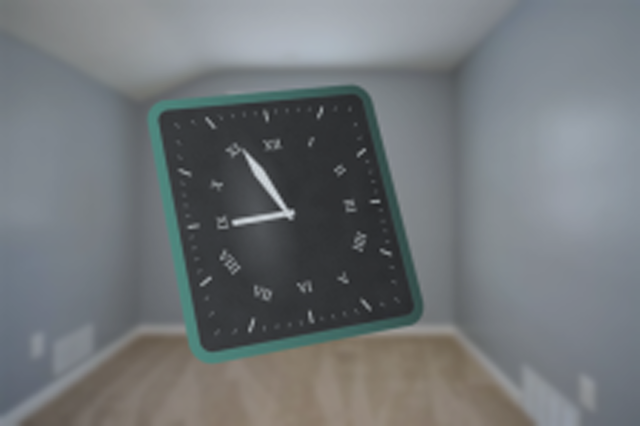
h=8 m=56
